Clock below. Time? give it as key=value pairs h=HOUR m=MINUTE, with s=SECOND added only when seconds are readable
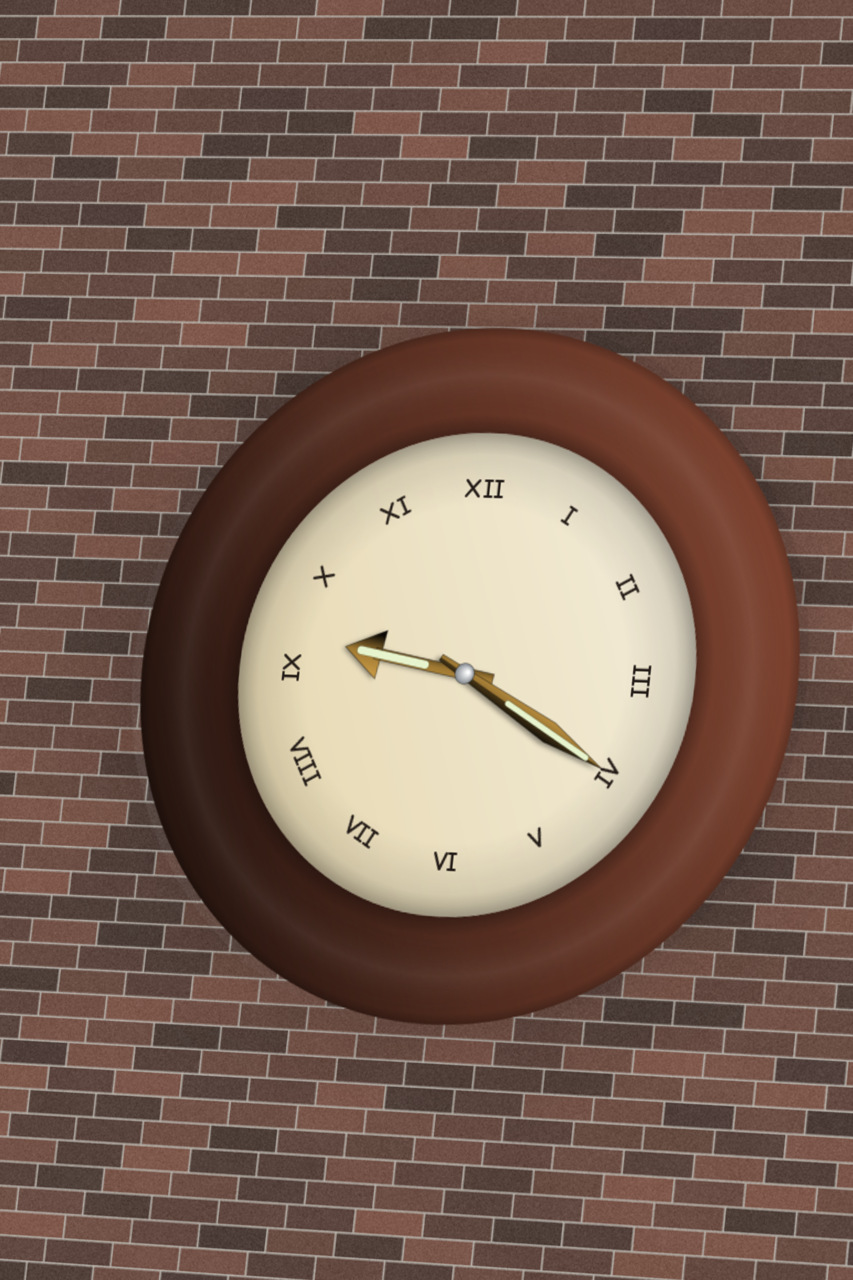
h=9 m=20
